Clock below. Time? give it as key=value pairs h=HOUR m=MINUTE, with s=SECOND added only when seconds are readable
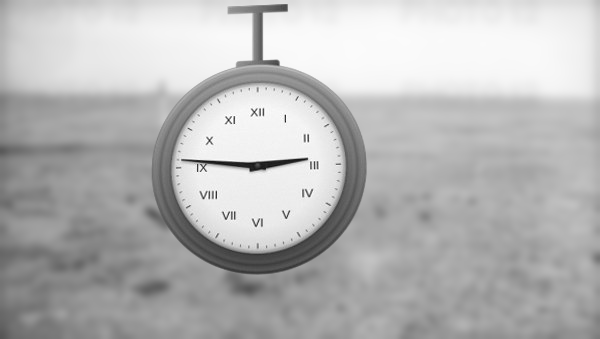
h=2 m=46
